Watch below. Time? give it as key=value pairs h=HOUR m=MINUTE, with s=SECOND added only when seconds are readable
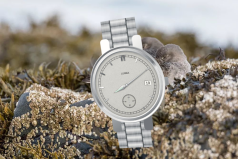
h=8 m=10
